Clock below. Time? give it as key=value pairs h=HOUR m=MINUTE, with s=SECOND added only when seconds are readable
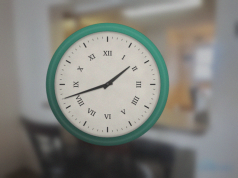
h=1 m=42
